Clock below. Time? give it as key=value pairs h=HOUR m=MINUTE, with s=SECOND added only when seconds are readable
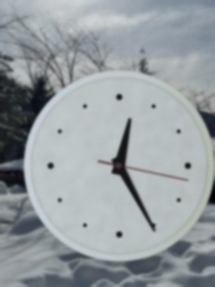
h=12 m=25 s=17
